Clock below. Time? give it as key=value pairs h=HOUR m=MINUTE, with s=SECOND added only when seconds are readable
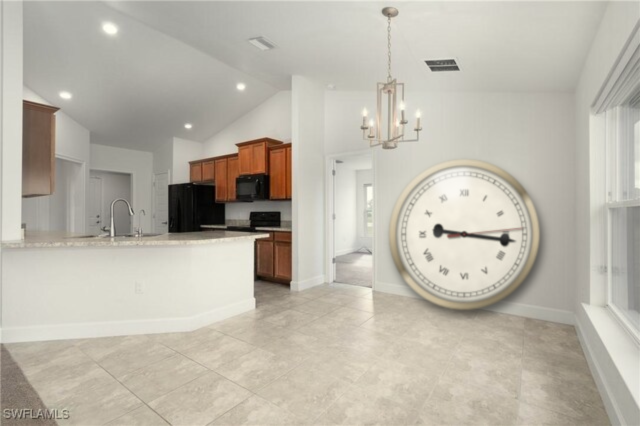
h=9 m=16 s=14
